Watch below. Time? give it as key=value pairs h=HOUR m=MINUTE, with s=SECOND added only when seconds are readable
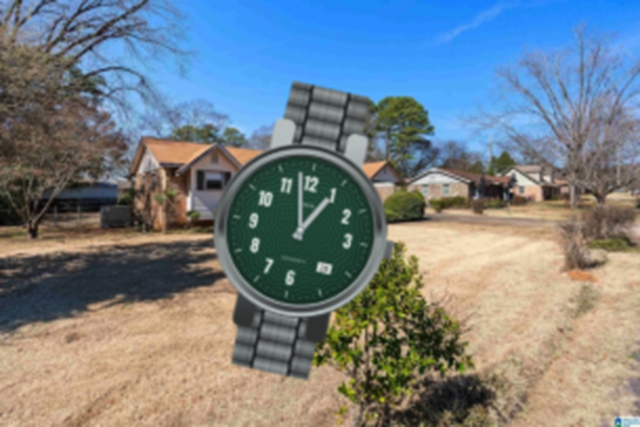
h=12 m=58
